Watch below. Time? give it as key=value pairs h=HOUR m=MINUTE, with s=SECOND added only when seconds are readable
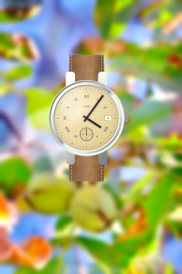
h=4 m=6
